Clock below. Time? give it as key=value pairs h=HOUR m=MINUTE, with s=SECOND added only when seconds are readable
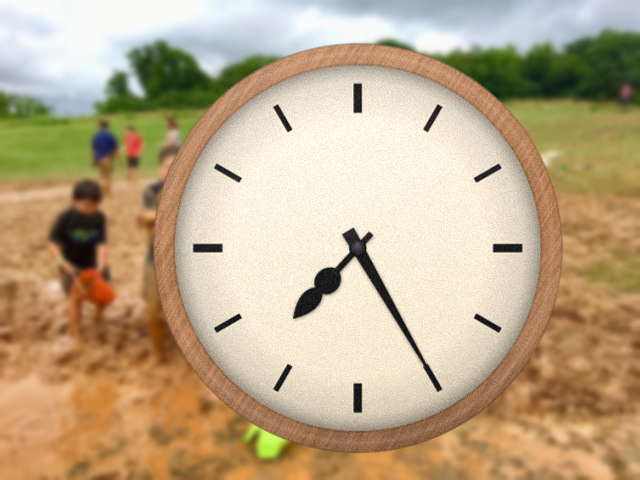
h=7 m=25
